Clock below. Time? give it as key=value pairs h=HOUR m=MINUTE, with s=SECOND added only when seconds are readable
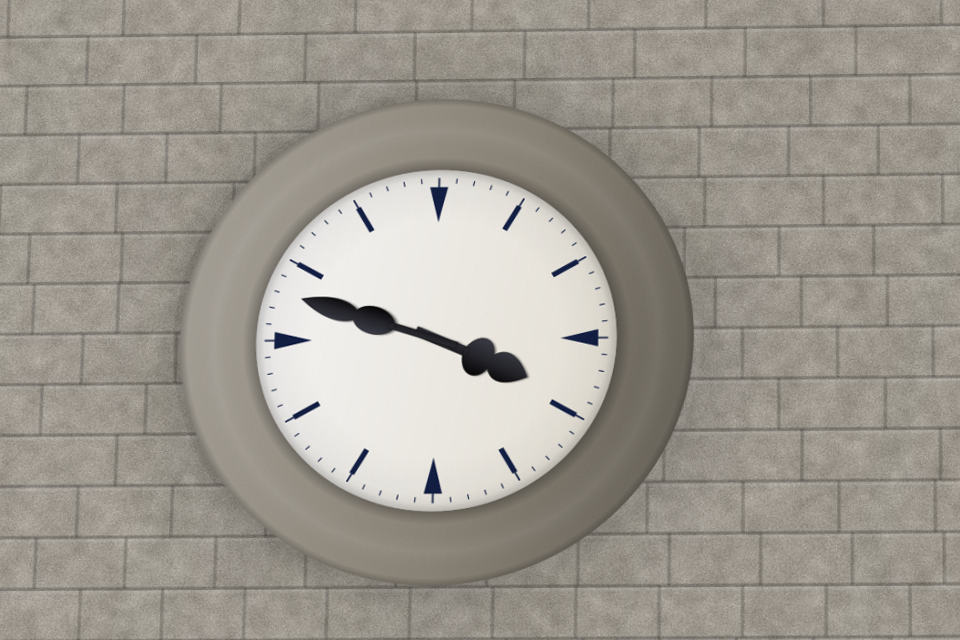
h=3 m=48
